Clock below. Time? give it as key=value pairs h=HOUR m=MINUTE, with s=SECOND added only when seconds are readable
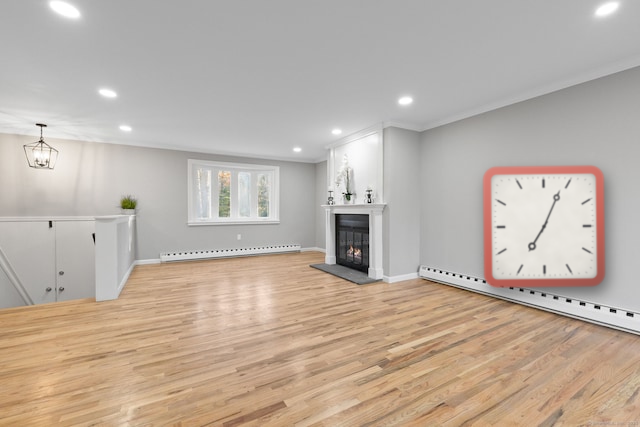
h=7 m=4
